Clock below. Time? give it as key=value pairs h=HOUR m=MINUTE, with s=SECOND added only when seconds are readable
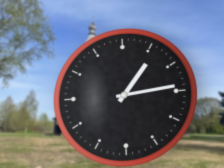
h=1 m=14
